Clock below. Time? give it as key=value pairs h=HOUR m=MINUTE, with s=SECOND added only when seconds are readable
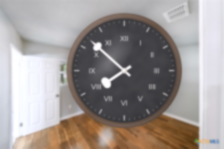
h=7 m=52
